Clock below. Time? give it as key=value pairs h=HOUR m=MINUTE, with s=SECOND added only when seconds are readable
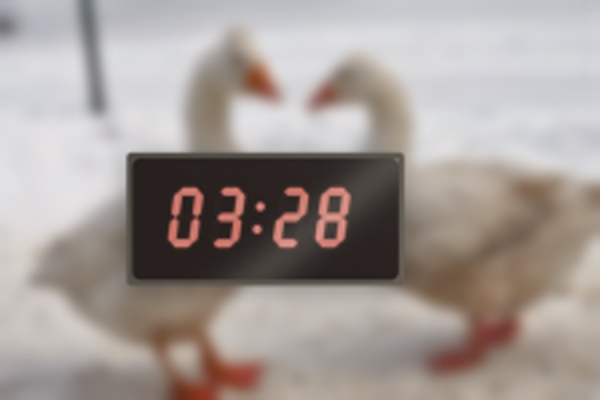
h=3 m=28
